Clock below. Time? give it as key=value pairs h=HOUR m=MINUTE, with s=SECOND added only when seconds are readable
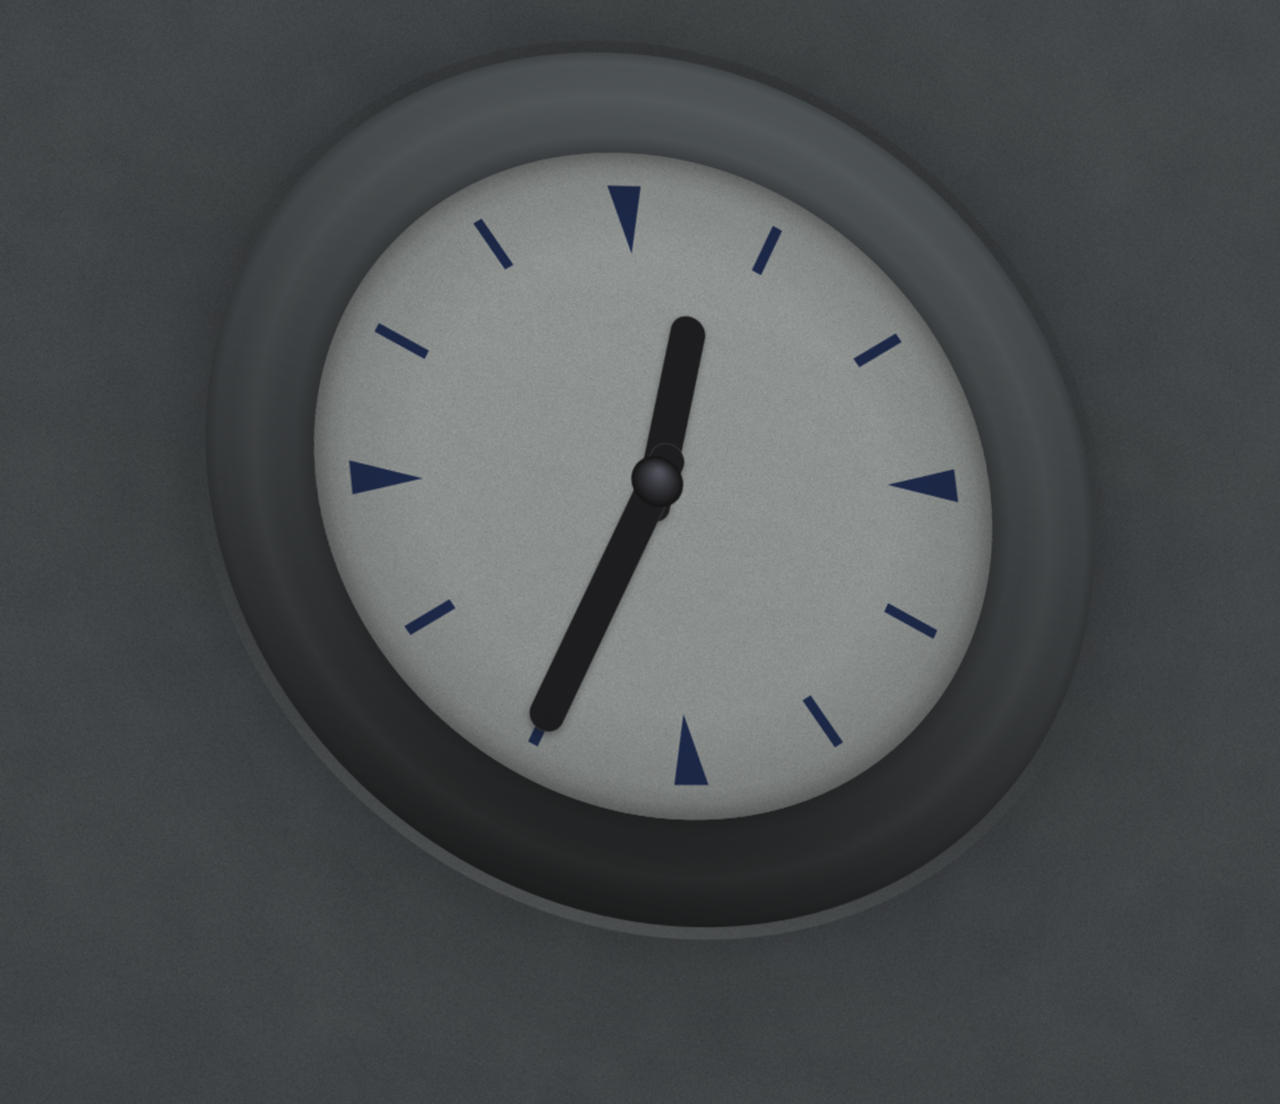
h=12 m=35
